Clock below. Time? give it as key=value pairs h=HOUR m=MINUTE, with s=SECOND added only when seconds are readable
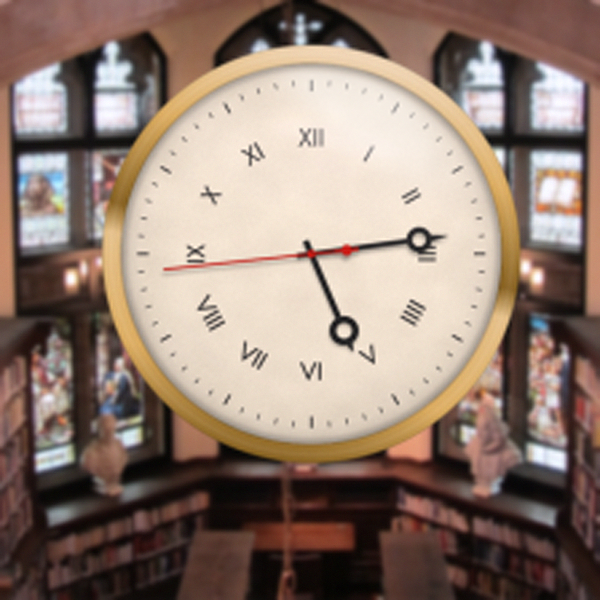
h=5 m=13 s=44
